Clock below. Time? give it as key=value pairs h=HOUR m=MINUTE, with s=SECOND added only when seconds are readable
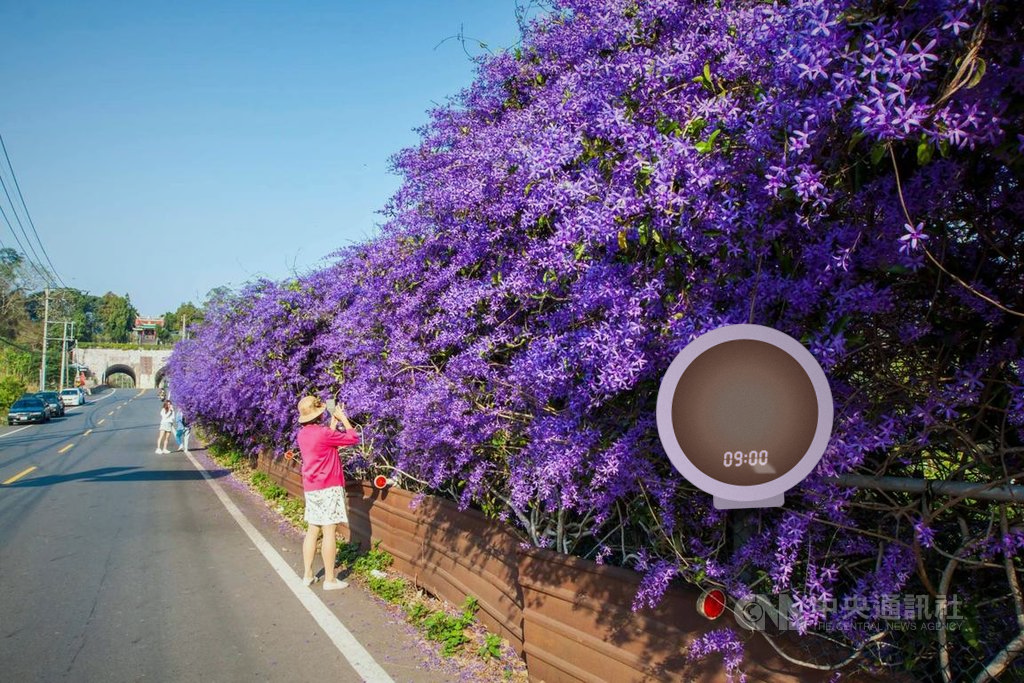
h=9 m=0
